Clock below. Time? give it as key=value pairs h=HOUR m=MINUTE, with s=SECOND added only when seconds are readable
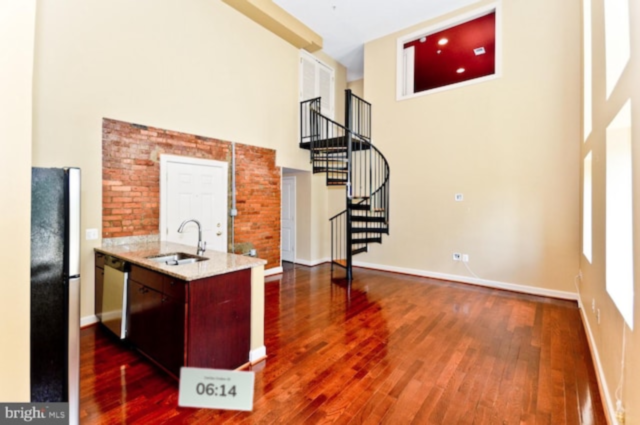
h=6 m=14
